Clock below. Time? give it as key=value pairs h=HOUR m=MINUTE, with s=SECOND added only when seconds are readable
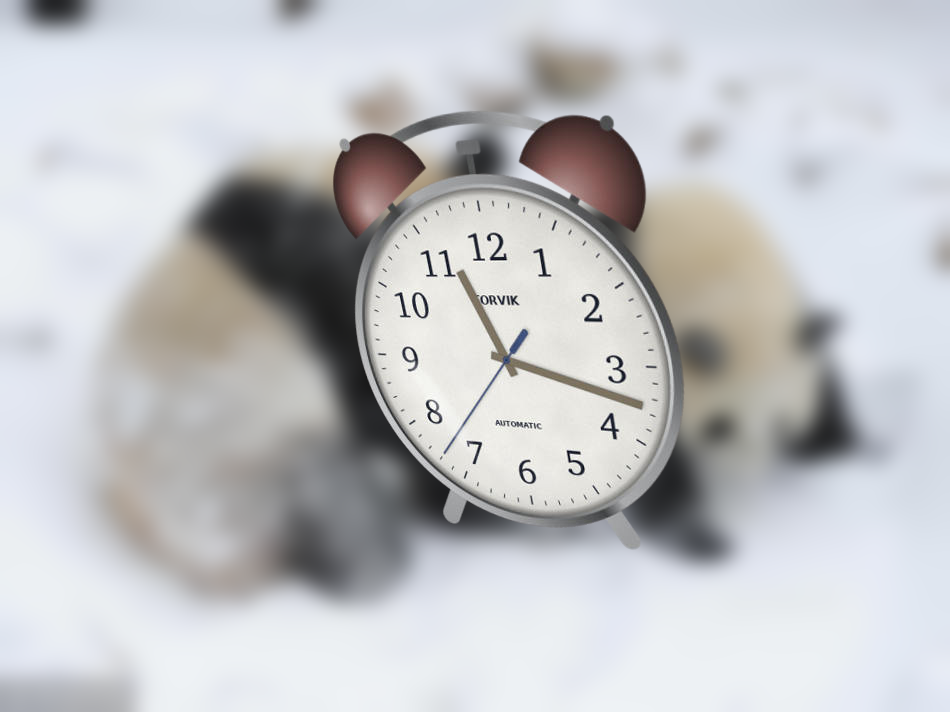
h=11 m=17 s=37
